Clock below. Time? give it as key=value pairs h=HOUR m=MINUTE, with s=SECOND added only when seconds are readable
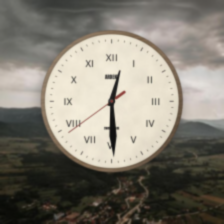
h=12 m=29 s=39
